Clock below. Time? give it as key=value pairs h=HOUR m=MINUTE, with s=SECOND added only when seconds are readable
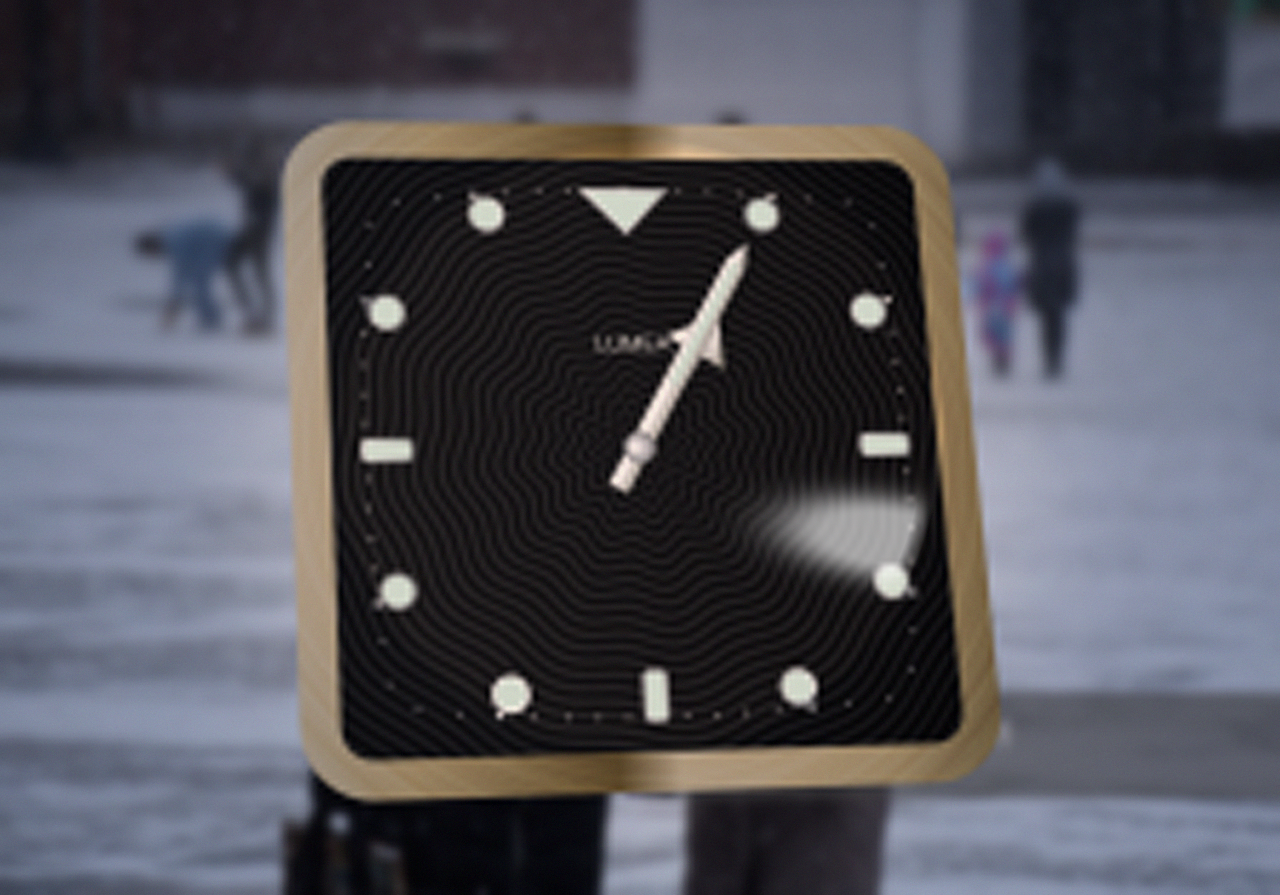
h=1 m=5
